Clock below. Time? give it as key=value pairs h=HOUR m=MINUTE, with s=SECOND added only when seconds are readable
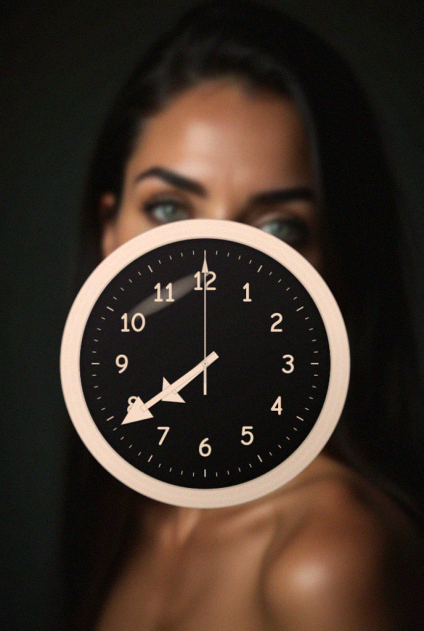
h=7 m=39 s=0
